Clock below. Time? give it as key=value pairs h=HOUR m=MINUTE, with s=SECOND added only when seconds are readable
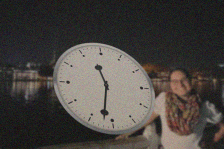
h=11 m=32
